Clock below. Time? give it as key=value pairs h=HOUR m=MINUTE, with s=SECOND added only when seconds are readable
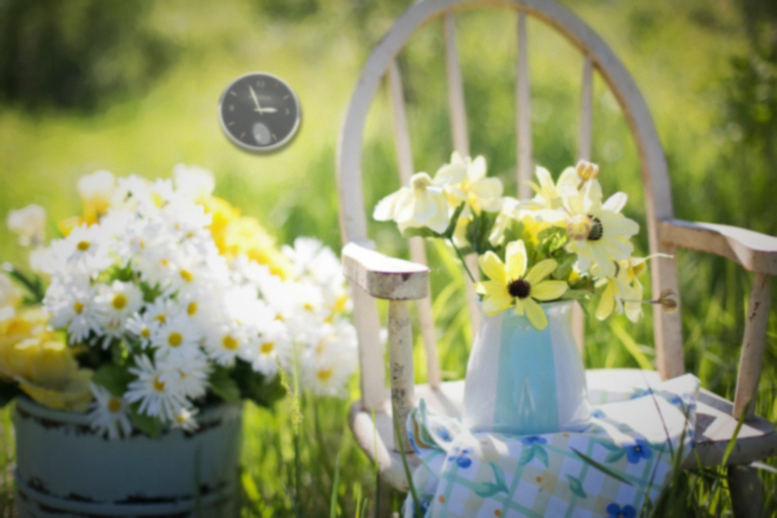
h=2 m=56
